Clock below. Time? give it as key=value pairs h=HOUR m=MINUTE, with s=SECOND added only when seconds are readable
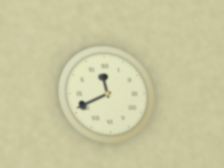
h=11 m=41
